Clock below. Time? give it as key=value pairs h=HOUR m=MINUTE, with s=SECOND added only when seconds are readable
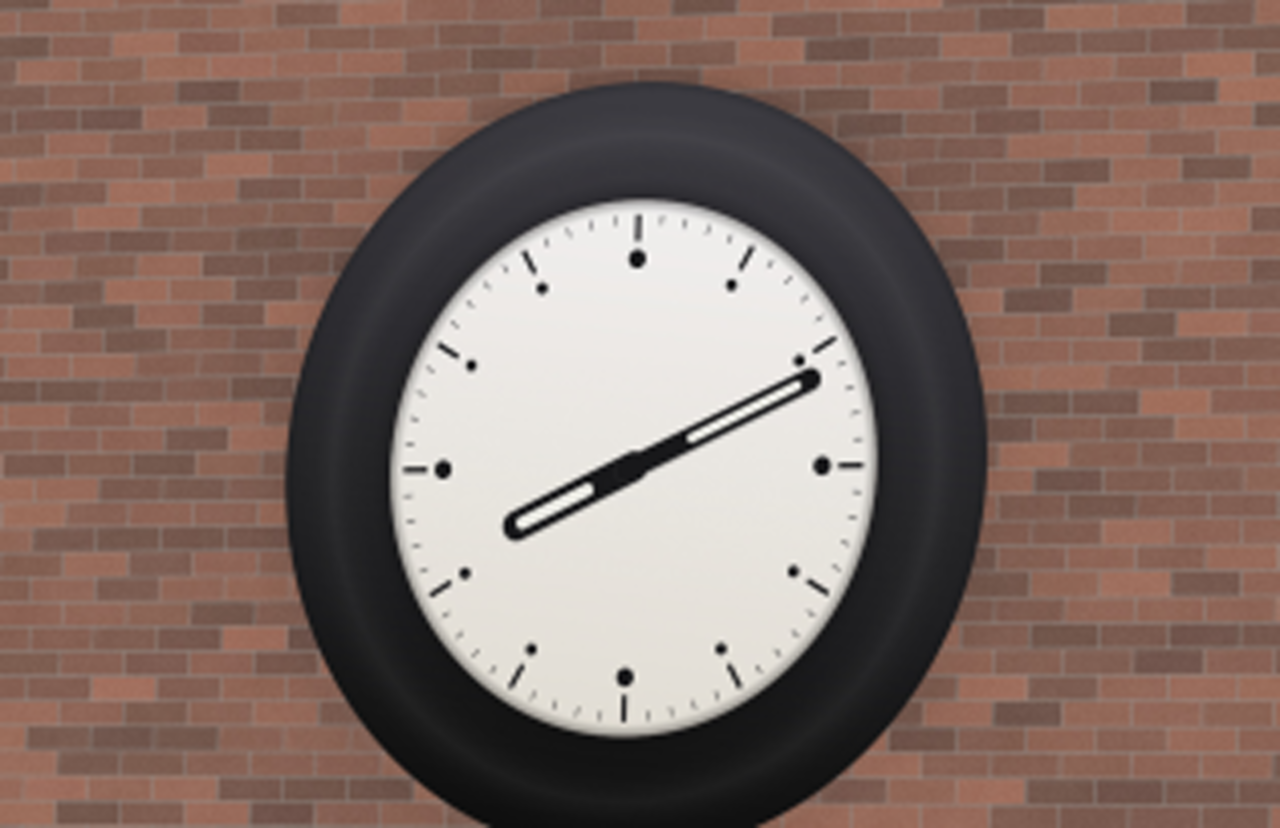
h=8 m=11
